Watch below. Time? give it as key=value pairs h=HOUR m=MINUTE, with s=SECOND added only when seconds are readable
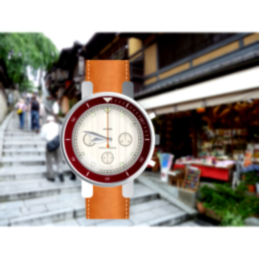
h=8 m=48
